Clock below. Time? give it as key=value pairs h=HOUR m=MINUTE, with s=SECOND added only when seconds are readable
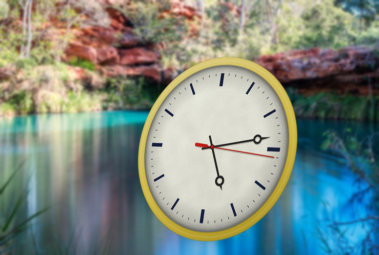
h=5 m=13 s=16
